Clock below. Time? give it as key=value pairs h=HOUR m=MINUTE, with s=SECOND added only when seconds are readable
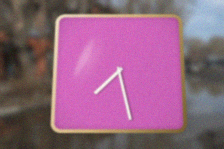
h=7 m=28
